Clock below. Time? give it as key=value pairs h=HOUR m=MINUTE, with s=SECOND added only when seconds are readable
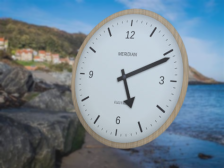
h=5 m=11
